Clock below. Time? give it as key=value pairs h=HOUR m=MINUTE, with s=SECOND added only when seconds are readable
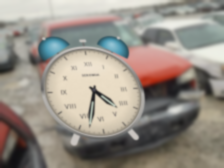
h=4 m=33
